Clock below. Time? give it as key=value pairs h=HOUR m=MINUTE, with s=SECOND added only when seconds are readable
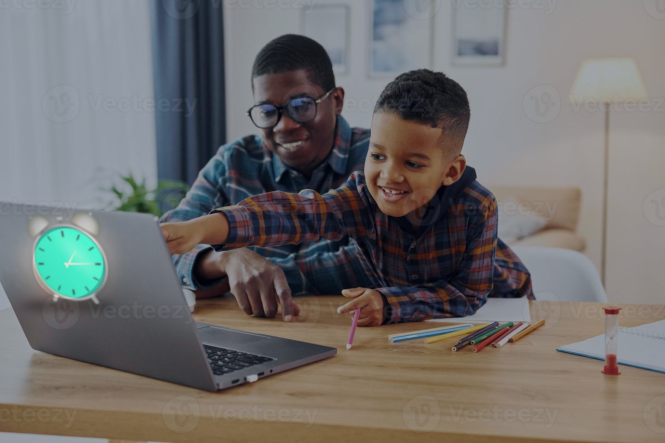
h=1 m=15
